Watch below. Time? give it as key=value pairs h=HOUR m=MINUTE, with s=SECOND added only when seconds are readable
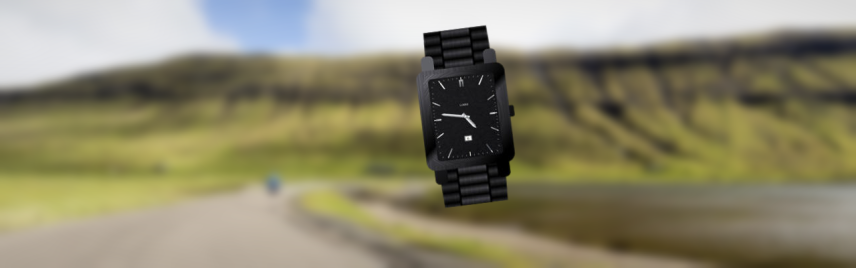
h=4 m=47
